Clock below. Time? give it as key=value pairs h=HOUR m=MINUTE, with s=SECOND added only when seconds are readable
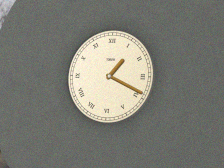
h=1 m=19
